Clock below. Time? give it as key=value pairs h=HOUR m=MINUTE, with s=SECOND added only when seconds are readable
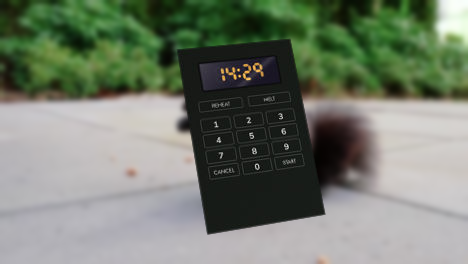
h=14 m=29
